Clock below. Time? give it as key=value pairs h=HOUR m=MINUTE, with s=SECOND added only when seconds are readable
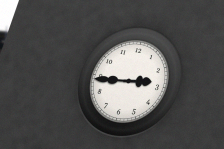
h=2 m=44
